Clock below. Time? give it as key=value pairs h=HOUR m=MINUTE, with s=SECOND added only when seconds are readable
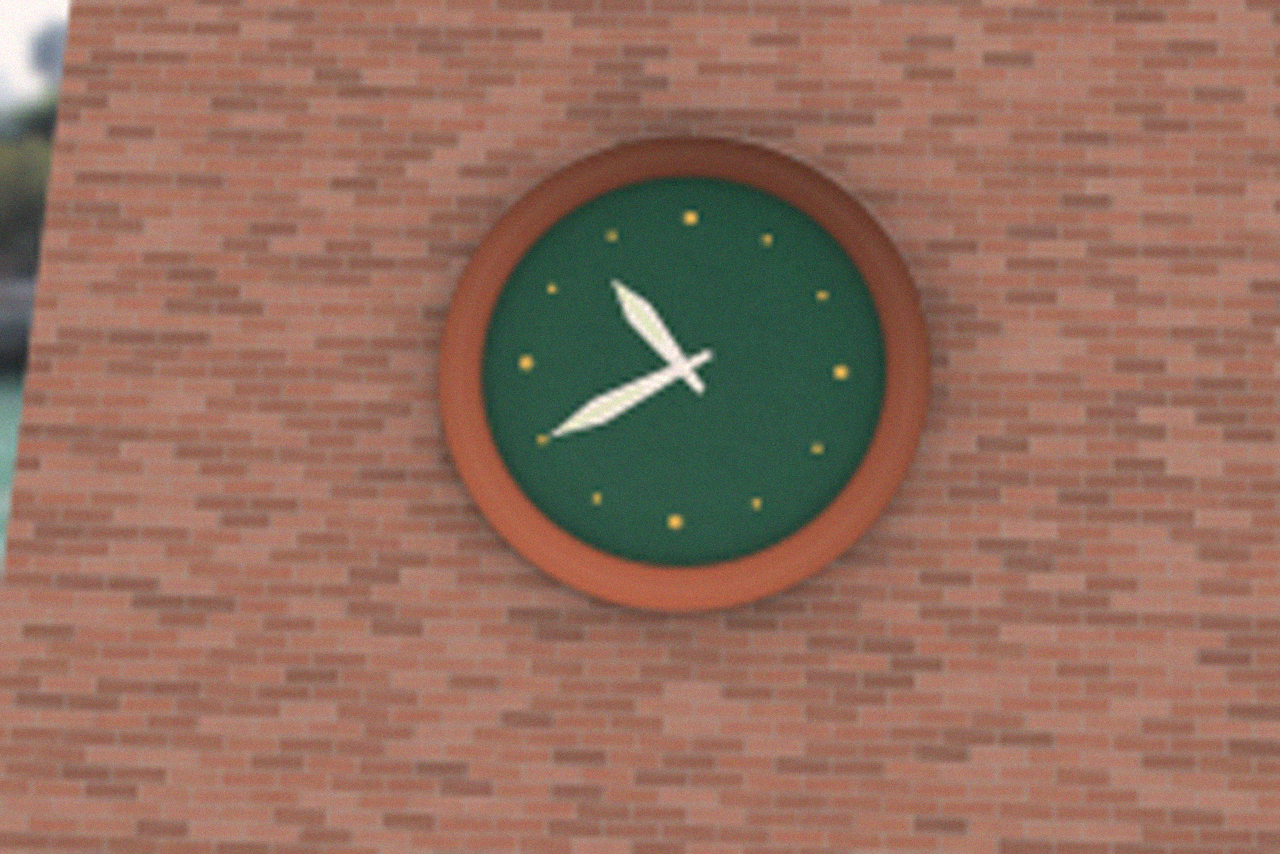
h=10 m=40
